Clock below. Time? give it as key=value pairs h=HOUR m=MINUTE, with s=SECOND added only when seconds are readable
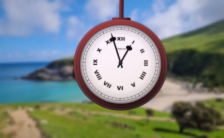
h=12 m=57
